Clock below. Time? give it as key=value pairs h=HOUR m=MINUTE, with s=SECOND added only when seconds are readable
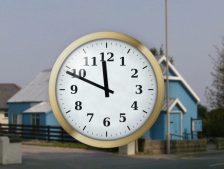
h=11 m=49
